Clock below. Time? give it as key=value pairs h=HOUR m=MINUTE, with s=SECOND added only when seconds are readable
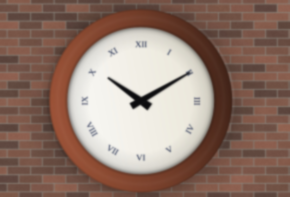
h=10 m=10
